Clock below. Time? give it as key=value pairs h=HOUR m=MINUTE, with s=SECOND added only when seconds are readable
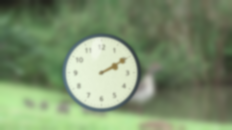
h=2 m=10
